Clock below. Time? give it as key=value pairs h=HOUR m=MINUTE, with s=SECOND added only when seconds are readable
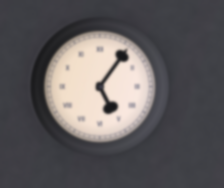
h=5 m=6
